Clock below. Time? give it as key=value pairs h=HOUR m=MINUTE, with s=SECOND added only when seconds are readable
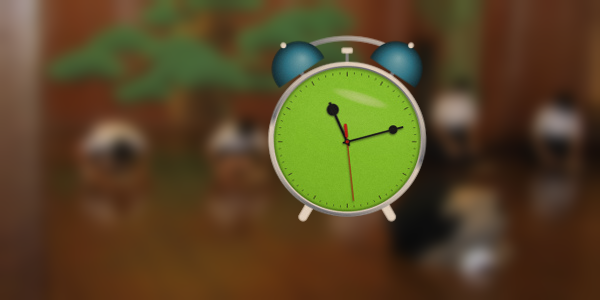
h=11 m=12 s=29
